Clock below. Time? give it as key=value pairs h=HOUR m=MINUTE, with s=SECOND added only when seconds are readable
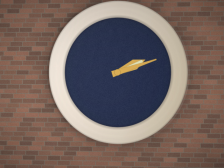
h=2 m=12
